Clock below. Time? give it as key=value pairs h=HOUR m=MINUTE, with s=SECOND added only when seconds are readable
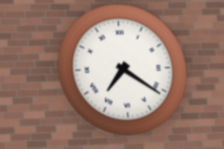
h=7 m=21
